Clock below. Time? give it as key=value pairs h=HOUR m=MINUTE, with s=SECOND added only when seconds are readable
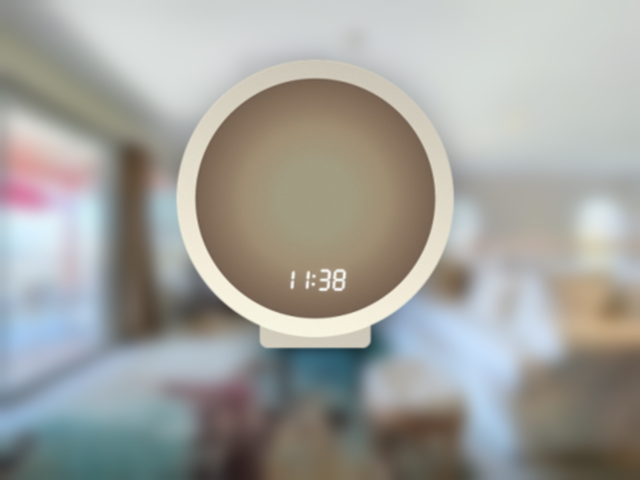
h=11 m=38
